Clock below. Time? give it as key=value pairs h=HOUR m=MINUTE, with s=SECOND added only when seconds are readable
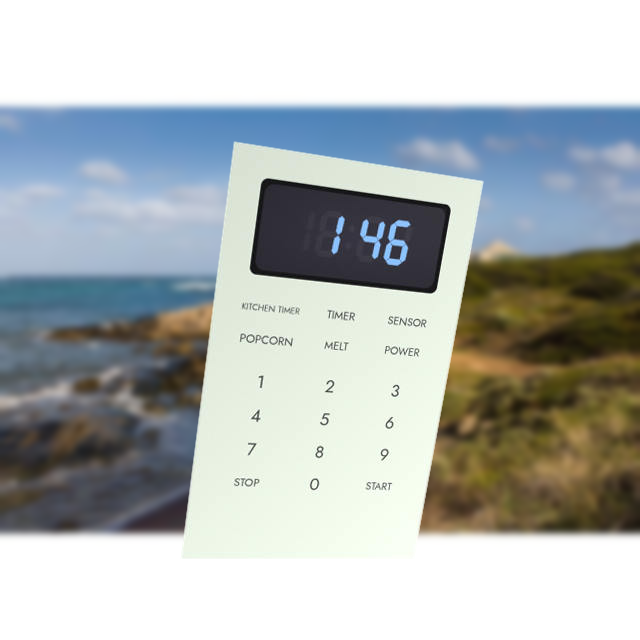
h=1 m=46
